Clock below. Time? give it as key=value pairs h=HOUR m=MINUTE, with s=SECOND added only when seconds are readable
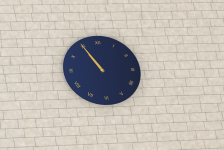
h=10 m=55
